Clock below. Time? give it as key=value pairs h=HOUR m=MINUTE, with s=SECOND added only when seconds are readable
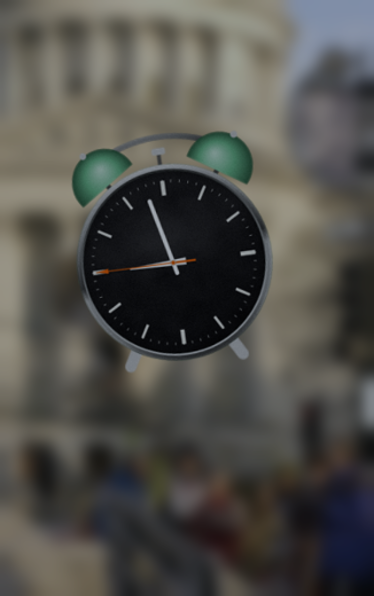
h=8 m=57 s=45
